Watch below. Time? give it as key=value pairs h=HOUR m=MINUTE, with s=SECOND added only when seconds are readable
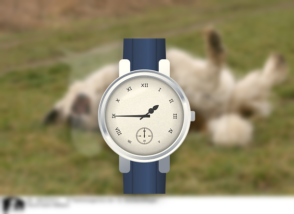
h=1 m=45
